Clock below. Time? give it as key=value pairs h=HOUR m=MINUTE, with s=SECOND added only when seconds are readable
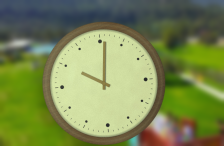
h=10 m=1
